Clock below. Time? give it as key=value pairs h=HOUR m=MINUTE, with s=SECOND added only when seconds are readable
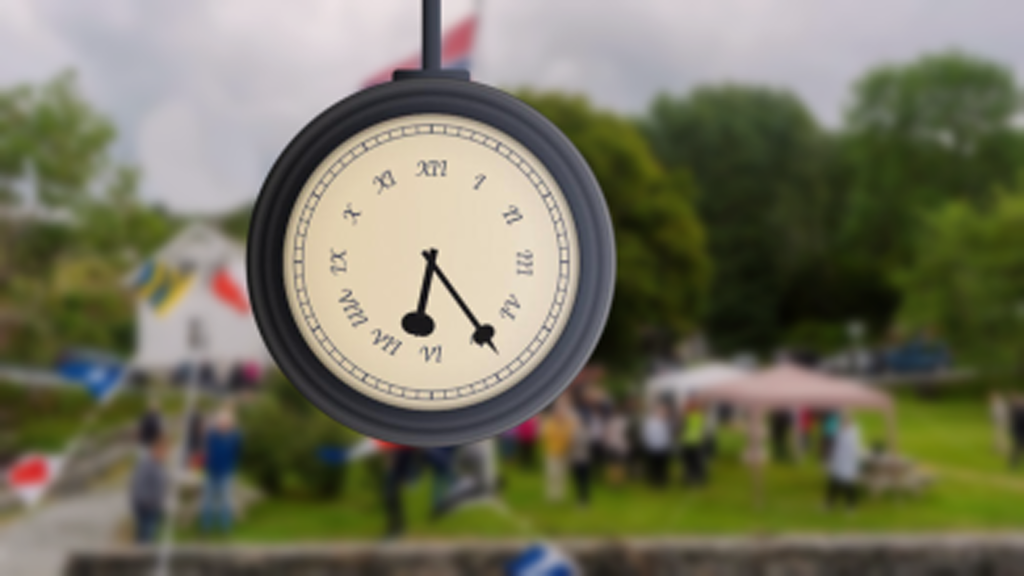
h=6 m=24
